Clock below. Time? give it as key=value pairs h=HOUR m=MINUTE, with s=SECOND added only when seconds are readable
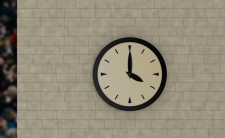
h=4 m=0
